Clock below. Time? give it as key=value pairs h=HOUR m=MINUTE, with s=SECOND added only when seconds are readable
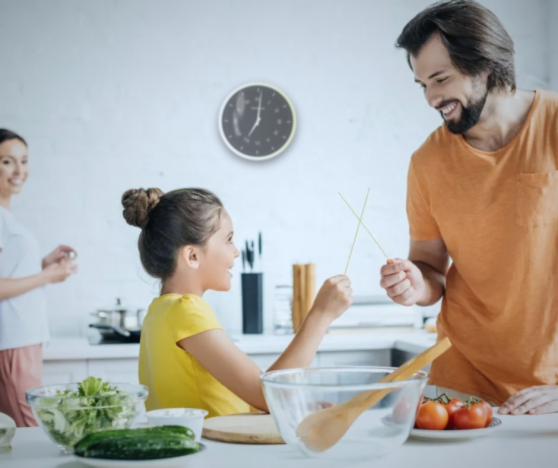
h=7 m=1
